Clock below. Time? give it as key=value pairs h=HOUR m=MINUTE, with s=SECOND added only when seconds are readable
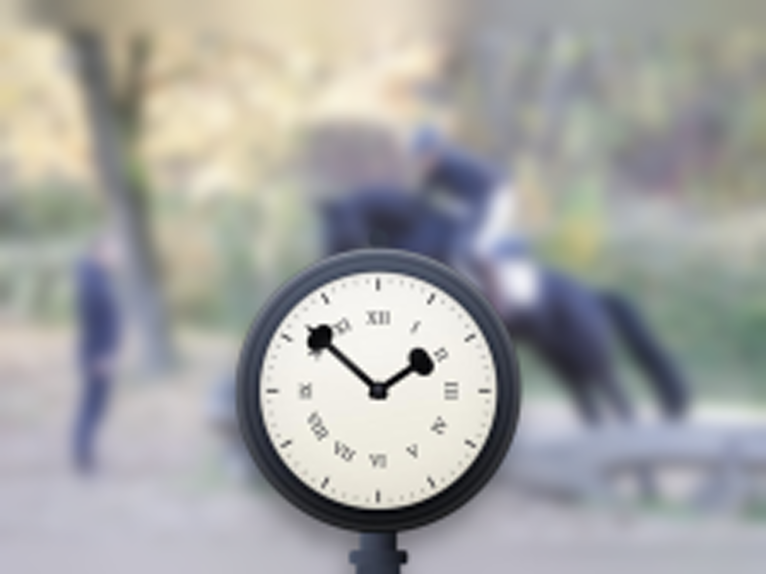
h=1 m=52
